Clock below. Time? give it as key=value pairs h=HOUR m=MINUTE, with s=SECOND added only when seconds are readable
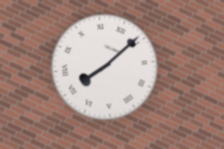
h=7 m=4
